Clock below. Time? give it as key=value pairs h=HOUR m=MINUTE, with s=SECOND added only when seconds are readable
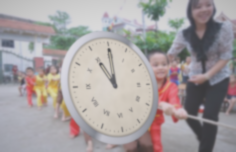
h=11 m=0
